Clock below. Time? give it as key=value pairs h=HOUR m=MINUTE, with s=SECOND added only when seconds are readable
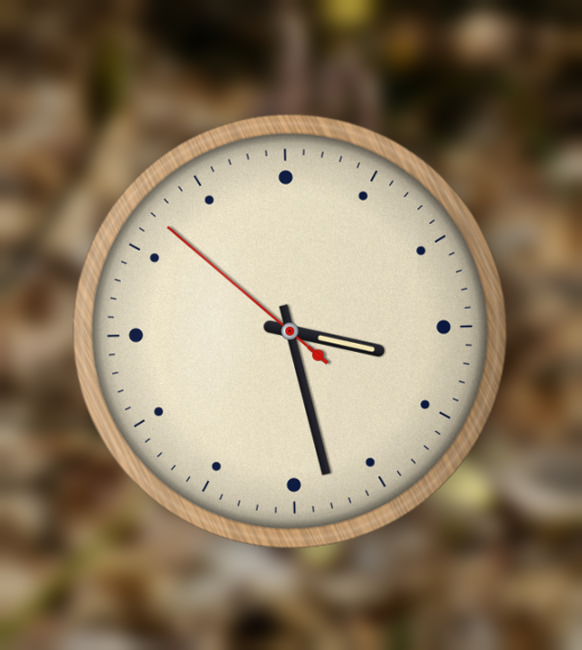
h=3 m=27 s=52
